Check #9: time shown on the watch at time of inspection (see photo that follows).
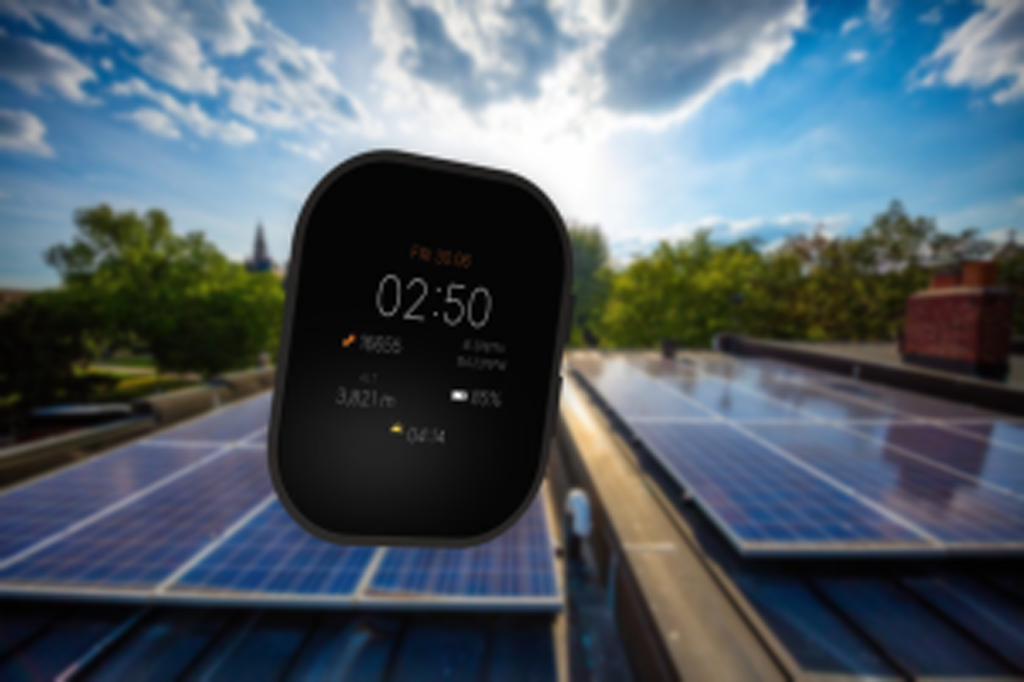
2:50
